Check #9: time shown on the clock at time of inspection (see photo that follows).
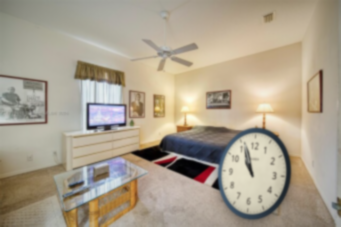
10:56
